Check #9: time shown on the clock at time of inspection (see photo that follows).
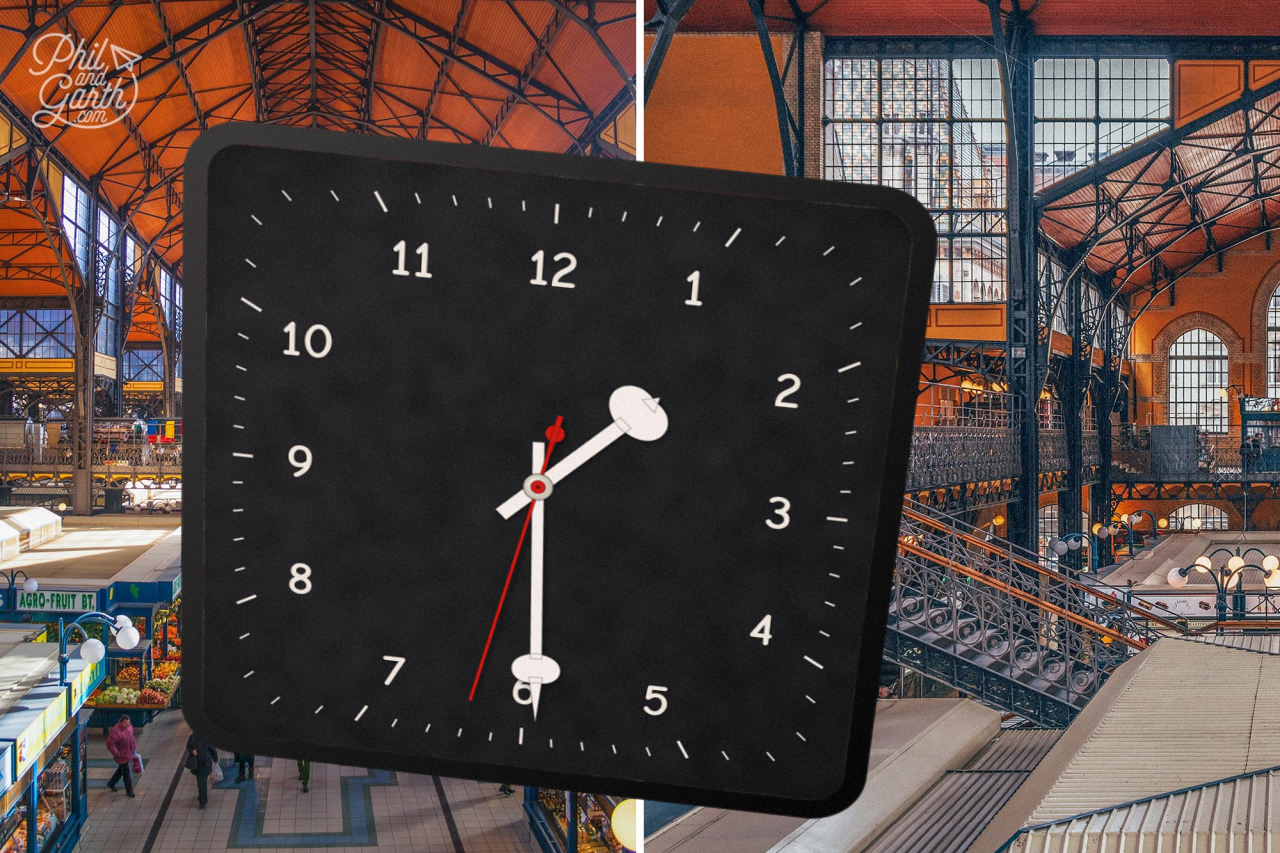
1:29:32
